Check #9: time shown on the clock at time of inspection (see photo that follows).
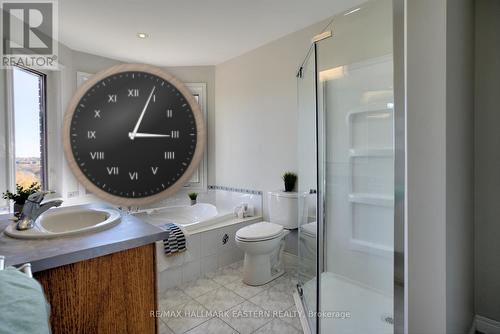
3:04
